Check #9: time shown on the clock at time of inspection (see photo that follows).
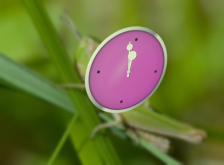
11:58
